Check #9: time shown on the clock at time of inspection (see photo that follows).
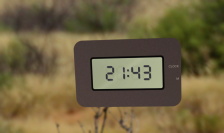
21:43
